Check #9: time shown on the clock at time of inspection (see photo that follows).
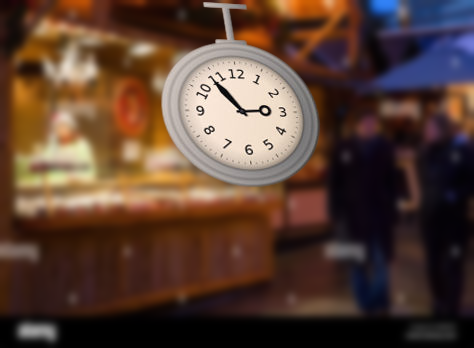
2:54
